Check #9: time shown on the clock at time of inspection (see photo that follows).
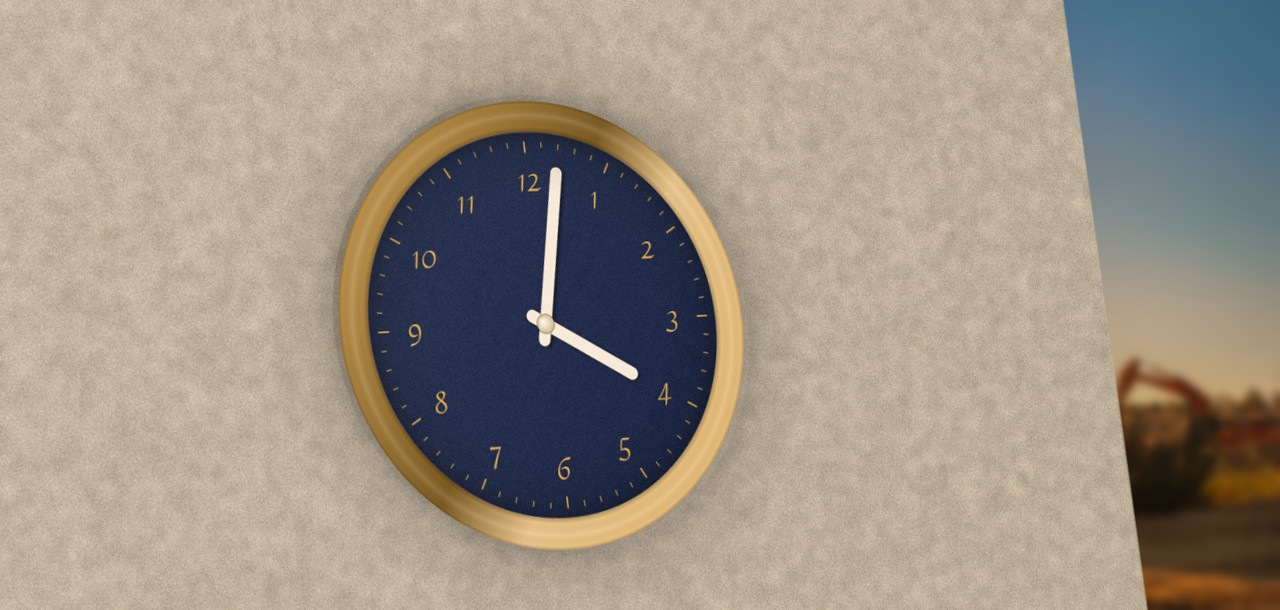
4:02
